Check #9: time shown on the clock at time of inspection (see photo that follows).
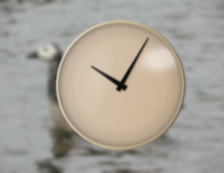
10:05
